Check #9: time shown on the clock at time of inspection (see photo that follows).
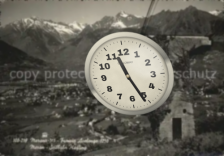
11:26
